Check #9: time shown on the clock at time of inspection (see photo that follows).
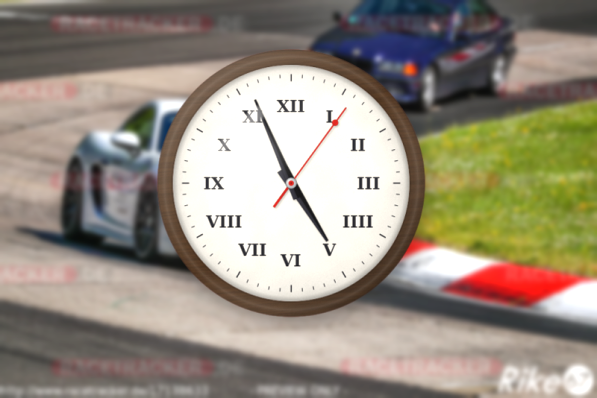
4:56:06
